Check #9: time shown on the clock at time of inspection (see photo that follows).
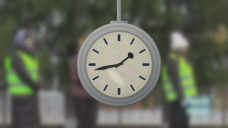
1:43
